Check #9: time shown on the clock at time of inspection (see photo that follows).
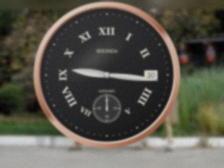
9:16
